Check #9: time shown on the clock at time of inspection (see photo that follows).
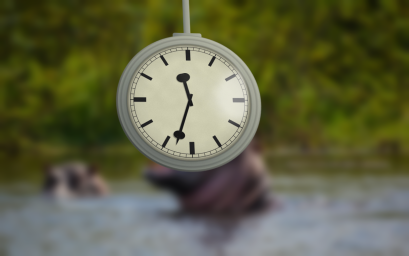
11:33
